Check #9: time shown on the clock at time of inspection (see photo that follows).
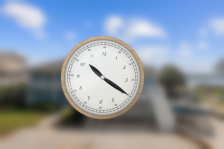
10:20
